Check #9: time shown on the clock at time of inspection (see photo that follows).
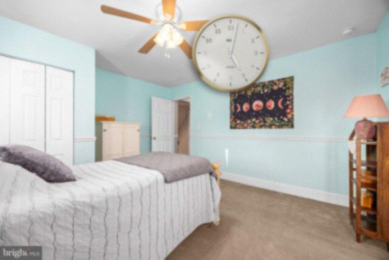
5:02
